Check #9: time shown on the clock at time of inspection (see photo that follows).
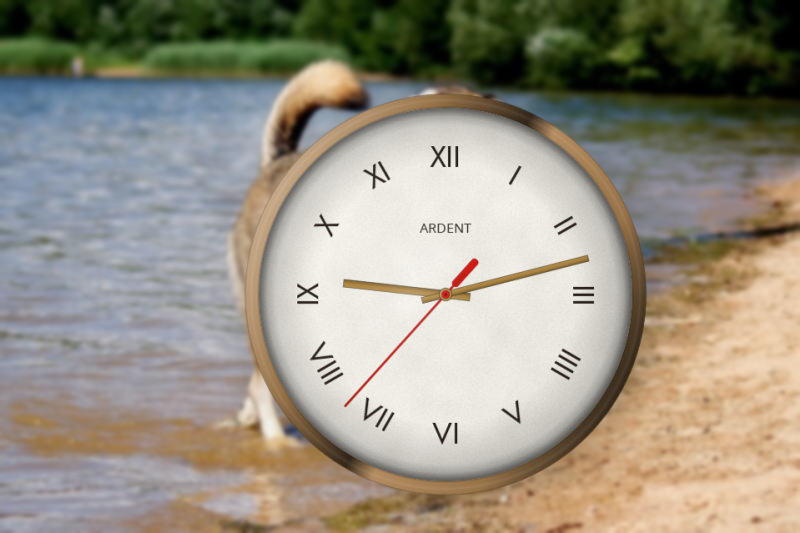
9:12:37
